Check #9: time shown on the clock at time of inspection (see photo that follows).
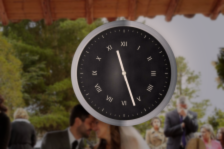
11:27
